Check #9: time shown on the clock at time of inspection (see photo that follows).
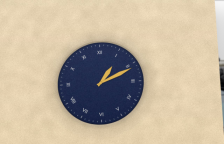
1:11
